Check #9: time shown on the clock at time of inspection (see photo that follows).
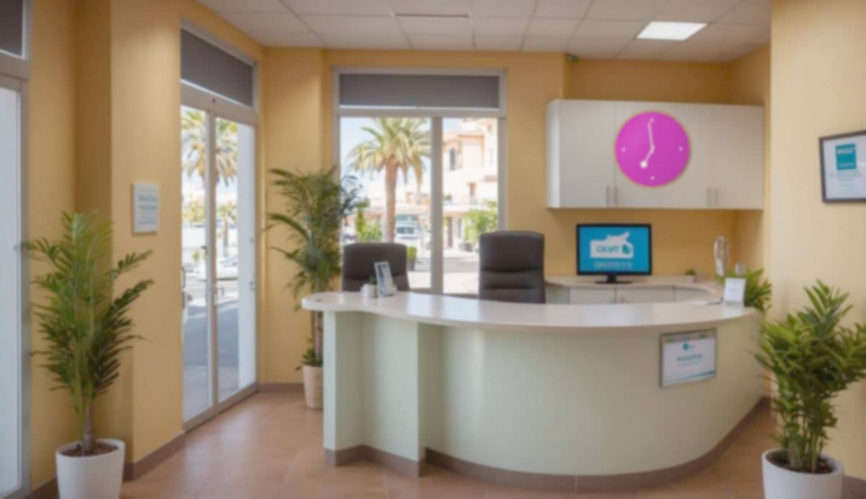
6:59
